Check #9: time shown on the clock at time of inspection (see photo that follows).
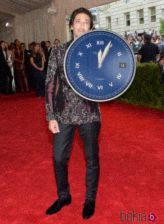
12:04
